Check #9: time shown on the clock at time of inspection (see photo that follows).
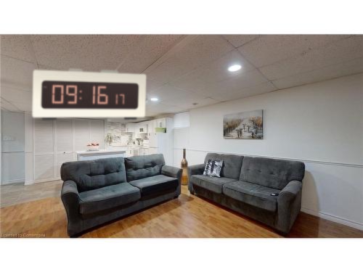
9:16
